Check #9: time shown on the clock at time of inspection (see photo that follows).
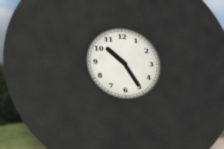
10:25
